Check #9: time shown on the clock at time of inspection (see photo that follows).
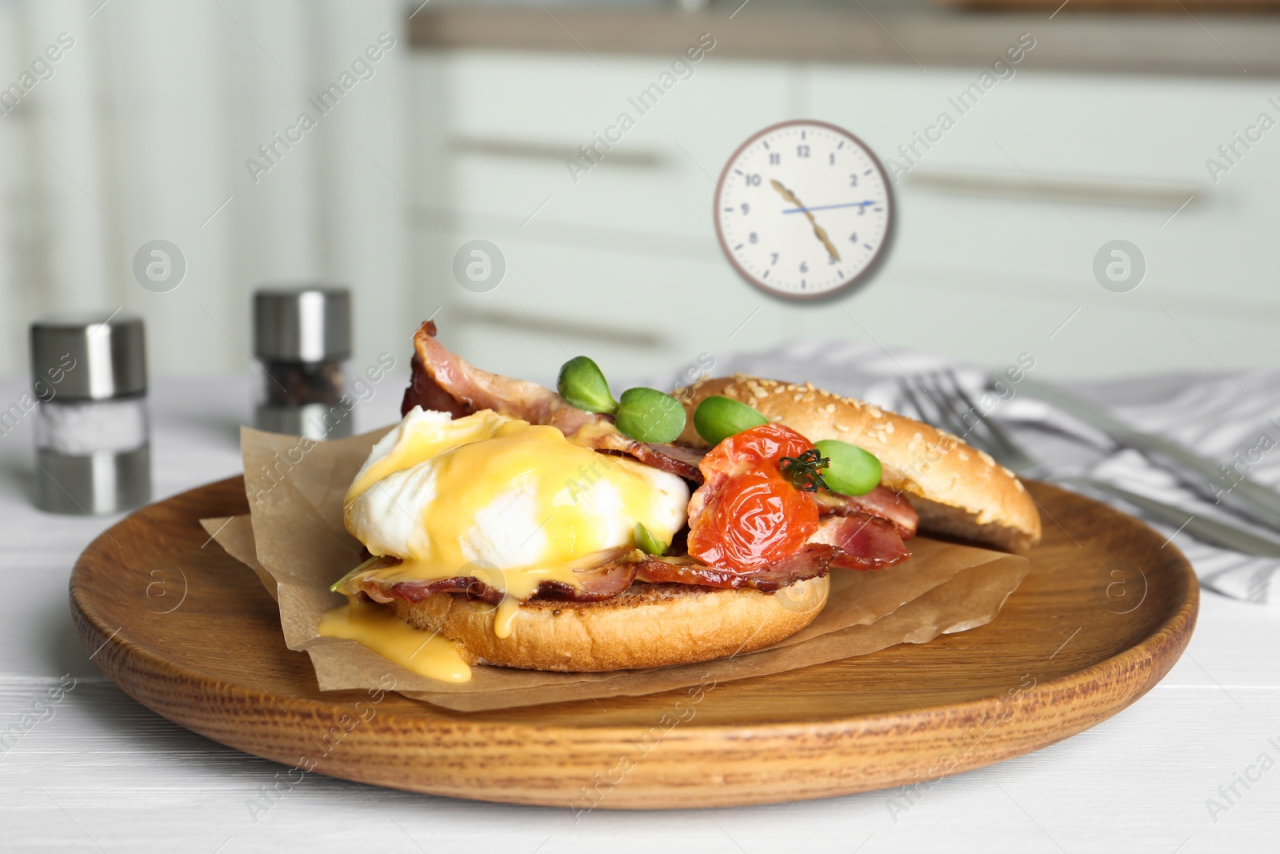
10:24:14
